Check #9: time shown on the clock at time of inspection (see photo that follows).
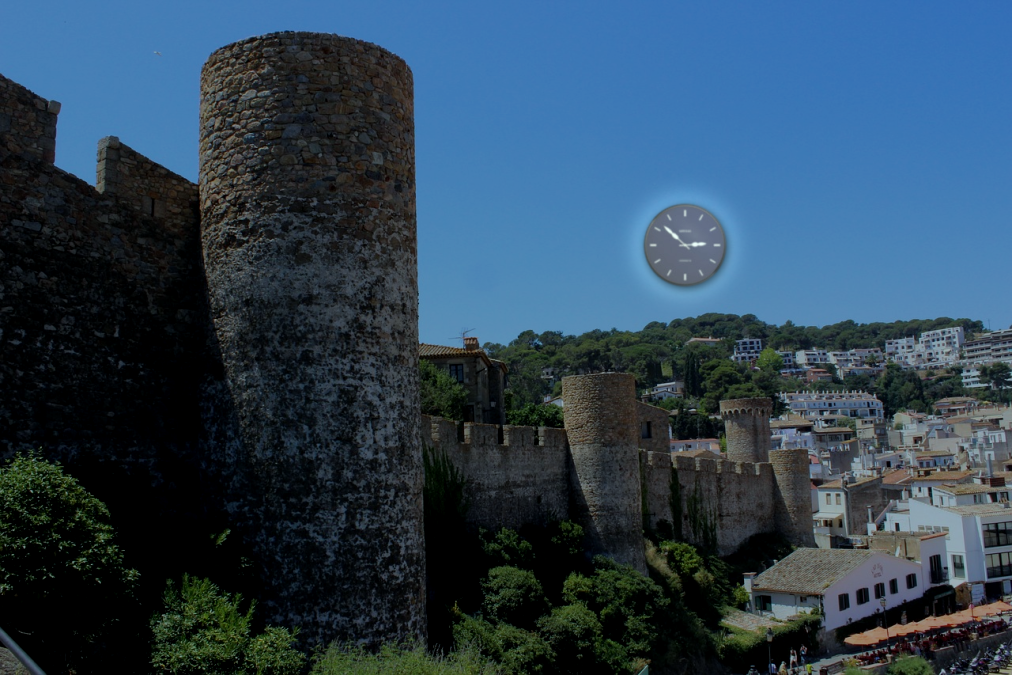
2:52
